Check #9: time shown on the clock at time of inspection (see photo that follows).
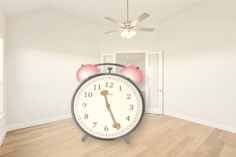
11:26
